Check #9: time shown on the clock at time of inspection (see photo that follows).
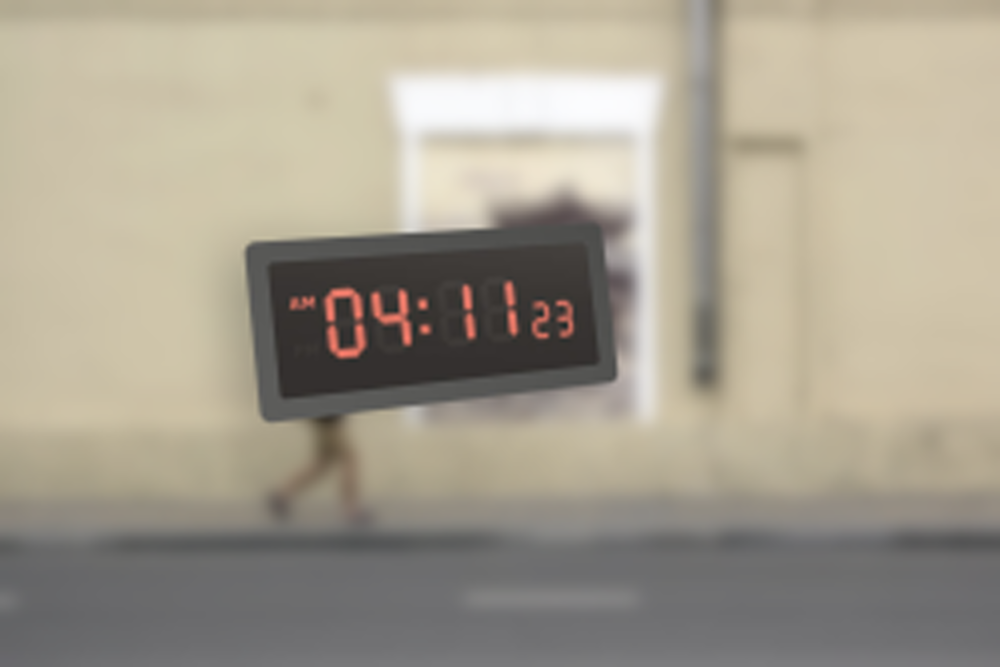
4:11:23
